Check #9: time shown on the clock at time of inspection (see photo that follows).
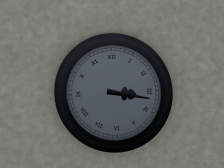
3:17
